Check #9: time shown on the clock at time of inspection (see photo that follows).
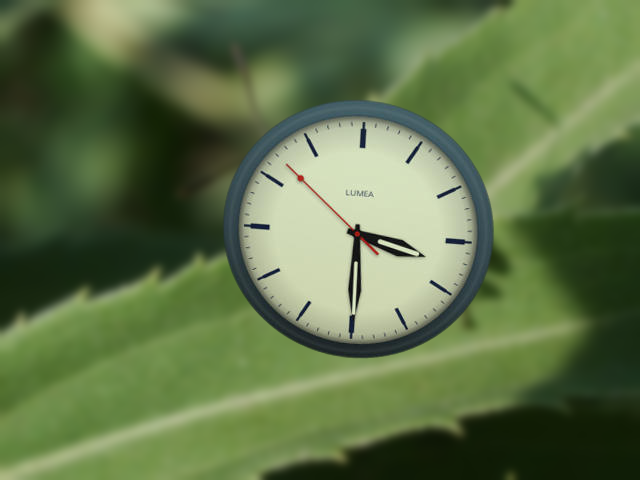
3:29:52
